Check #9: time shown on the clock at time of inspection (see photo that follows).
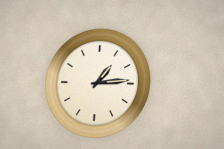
1:14
